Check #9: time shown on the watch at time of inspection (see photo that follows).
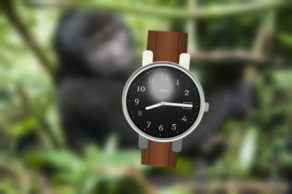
8:15
